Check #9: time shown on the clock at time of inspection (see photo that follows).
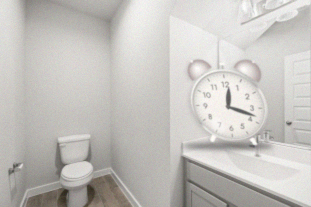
12:18
